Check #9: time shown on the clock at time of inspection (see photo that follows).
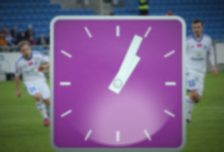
1:04
